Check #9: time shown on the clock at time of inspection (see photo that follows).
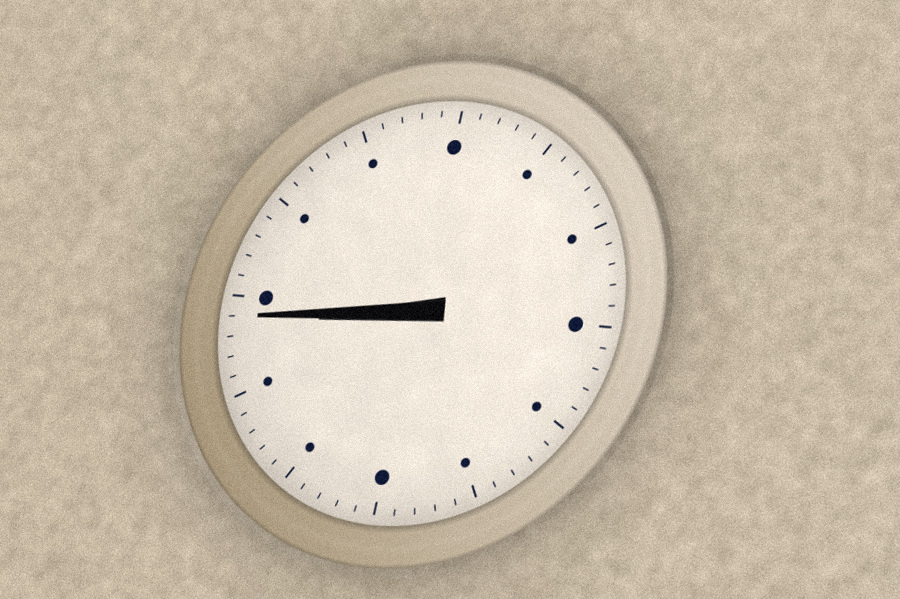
8:44
